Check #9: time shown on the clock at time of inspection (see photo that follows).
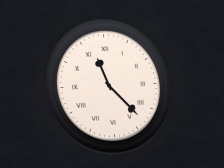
11:23
